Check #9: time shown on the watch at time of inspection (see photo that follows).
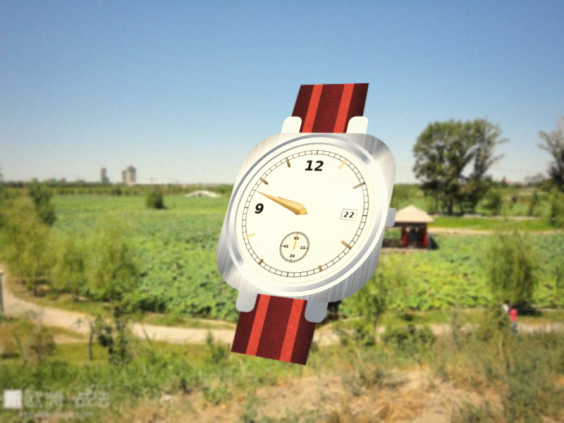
9:48
